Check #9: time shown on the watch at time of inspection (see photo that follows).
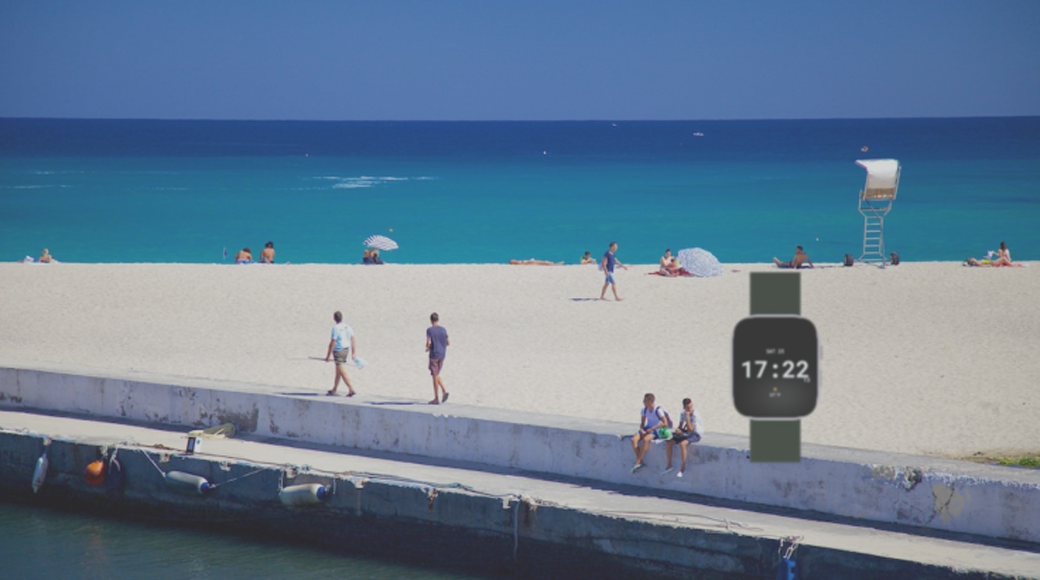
17:22
